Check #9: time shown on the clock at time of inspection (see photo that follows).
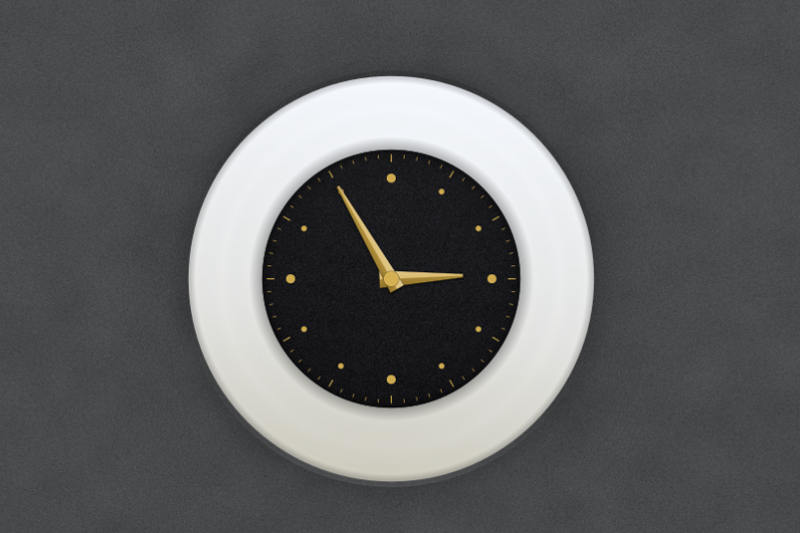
2:55
